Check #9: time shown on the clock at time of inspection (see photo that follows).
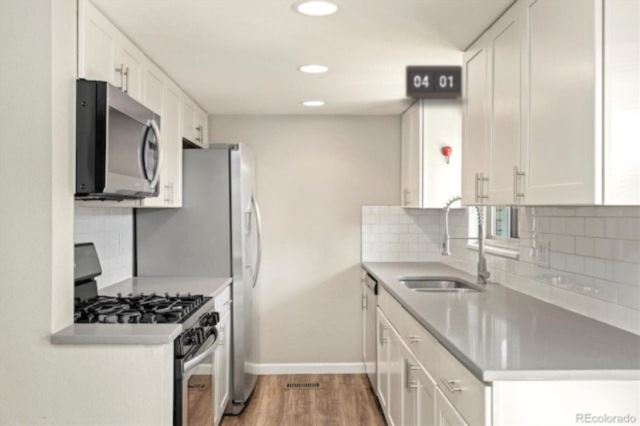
4:01
